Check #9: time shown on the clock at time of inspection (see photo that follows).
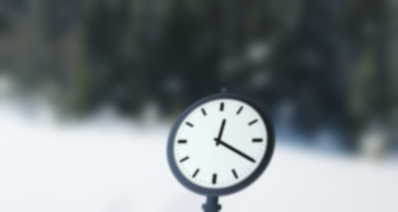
12:20
